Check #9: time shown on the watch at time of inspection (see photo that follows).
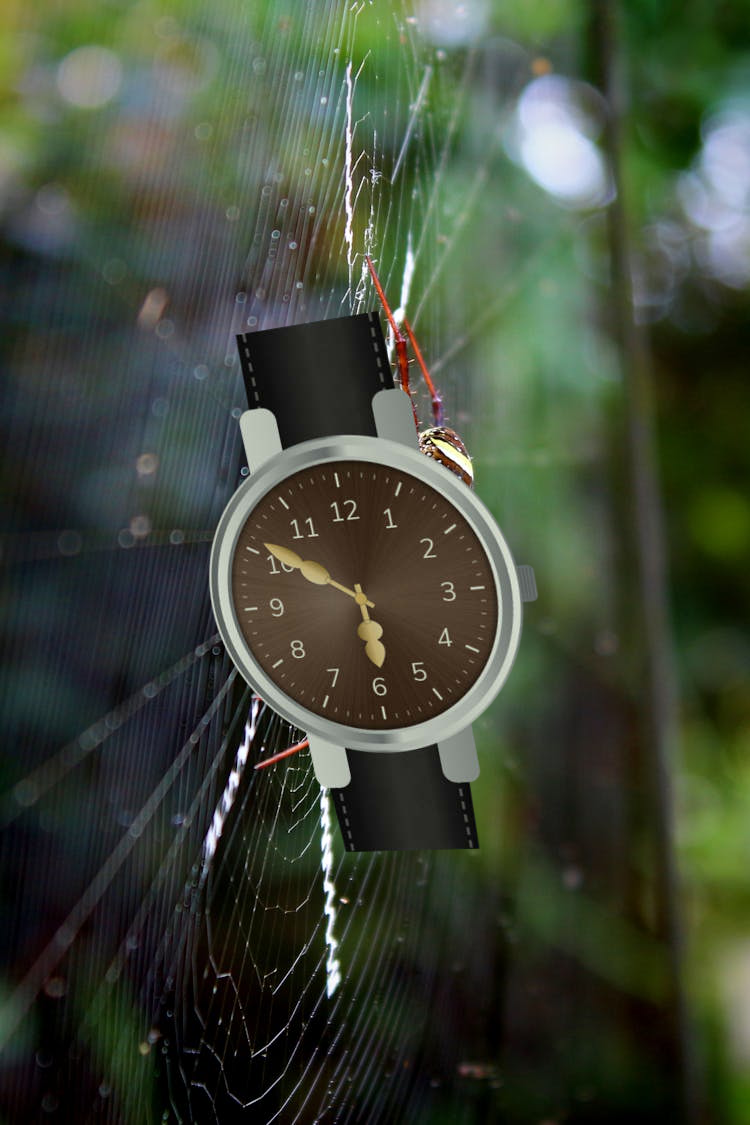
5:51
